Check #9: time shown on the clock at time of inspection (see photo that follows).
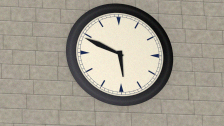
5:49
